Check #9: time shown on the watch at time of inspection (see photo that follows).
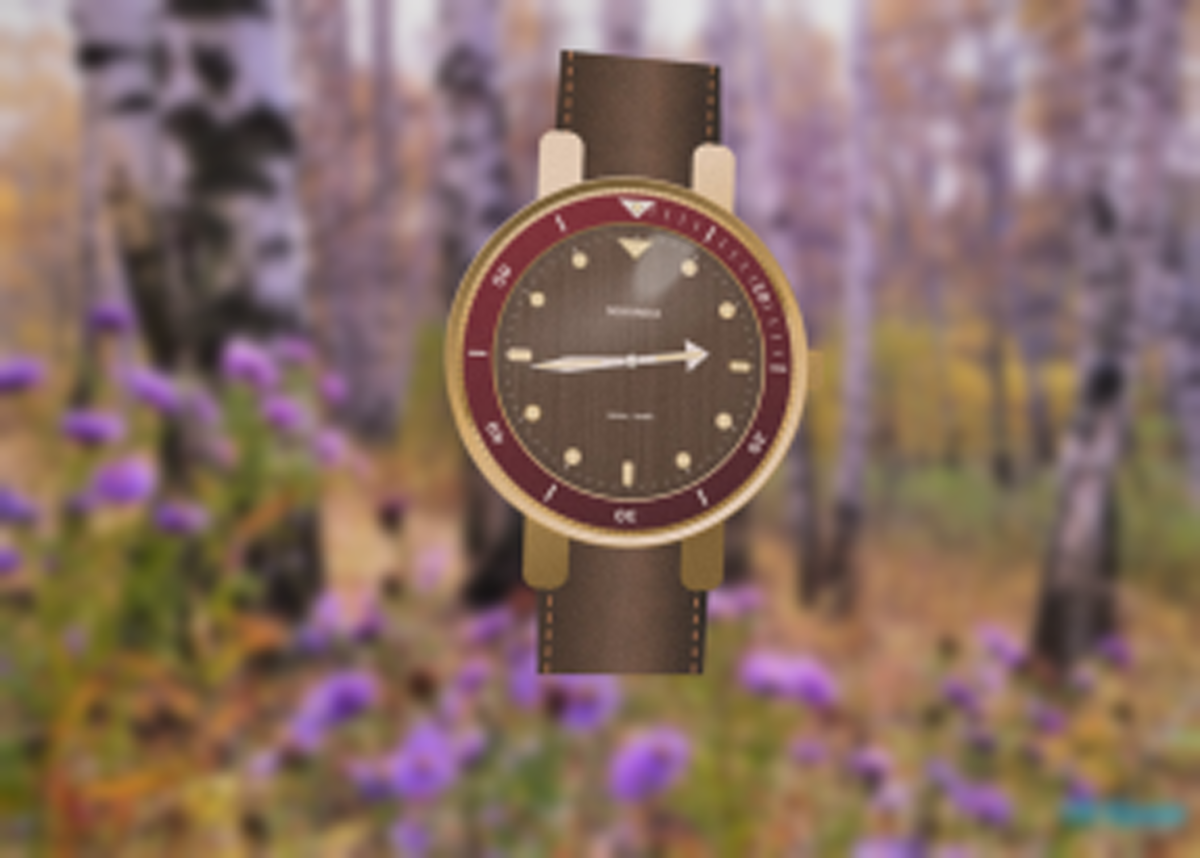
2:44
